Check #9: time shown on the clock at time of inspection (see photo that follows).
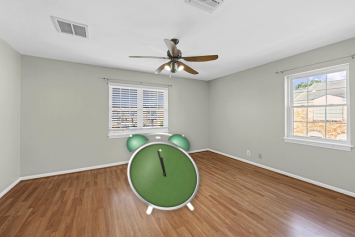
11:59
